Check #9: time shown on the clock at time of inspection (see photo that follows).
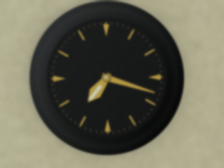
7:18
